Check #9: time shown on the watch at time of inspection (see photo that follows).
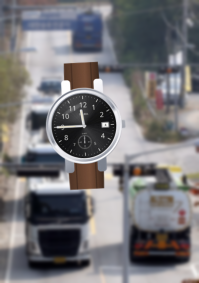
11:45
